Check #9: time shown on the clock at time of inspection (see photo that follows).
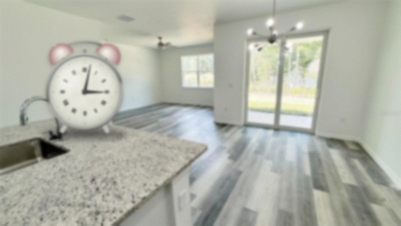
3:02
